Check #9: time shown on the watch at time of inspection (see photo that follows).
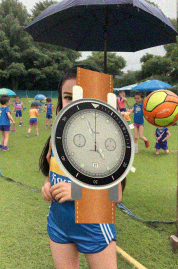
4:56
